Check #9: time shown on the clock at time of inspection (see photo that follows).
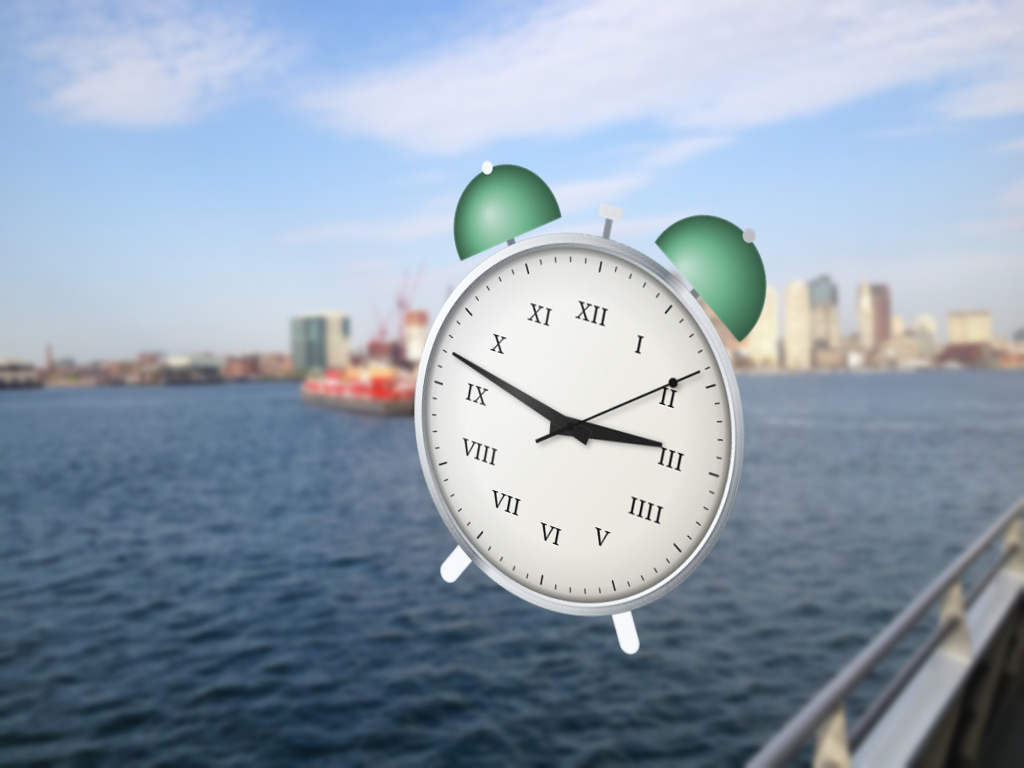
2:47:09
